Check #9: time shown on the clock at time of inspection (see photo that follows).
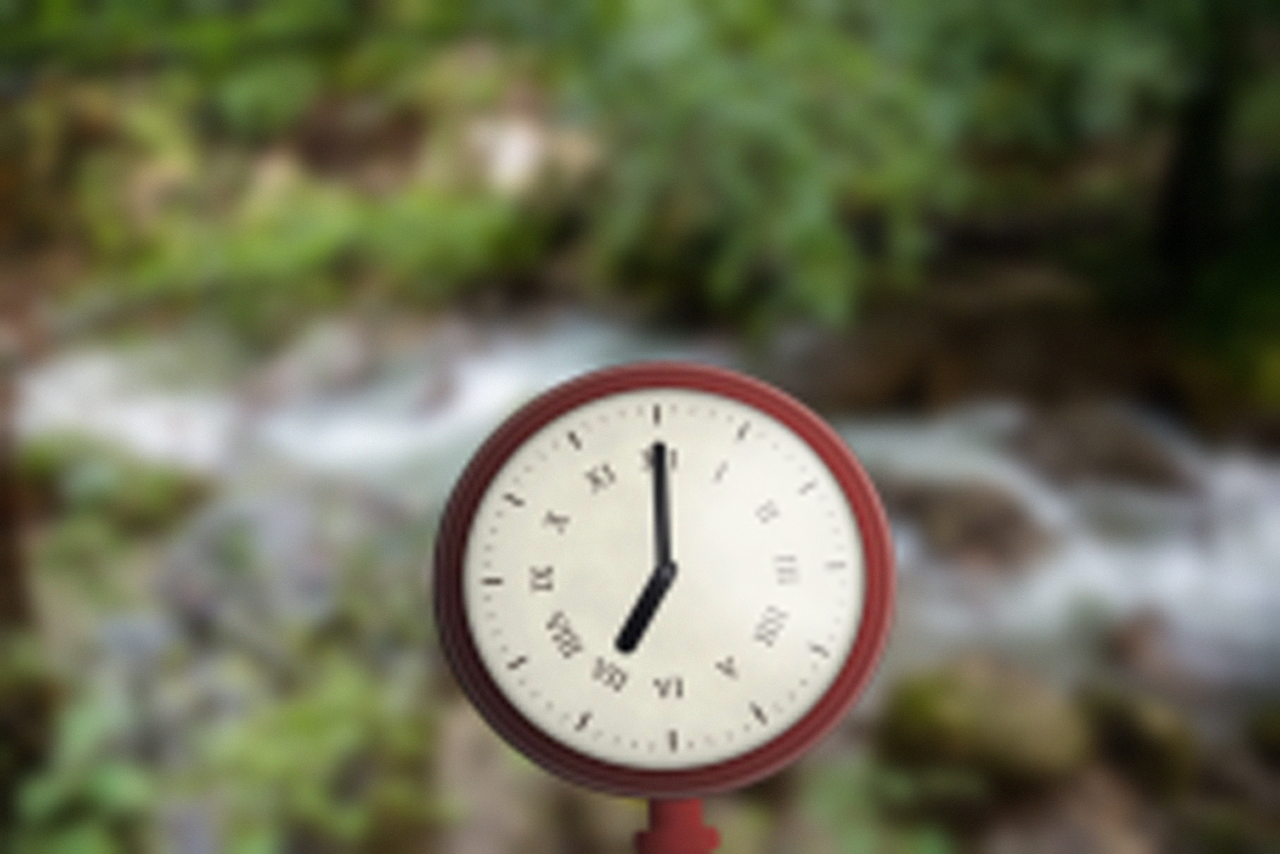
7:00
